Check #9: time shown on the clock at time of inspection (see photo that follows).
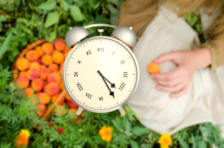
4:25
